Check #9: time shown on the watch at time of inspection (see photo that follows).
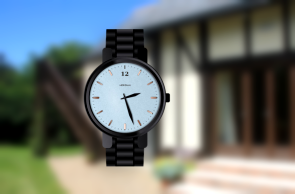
2:27
